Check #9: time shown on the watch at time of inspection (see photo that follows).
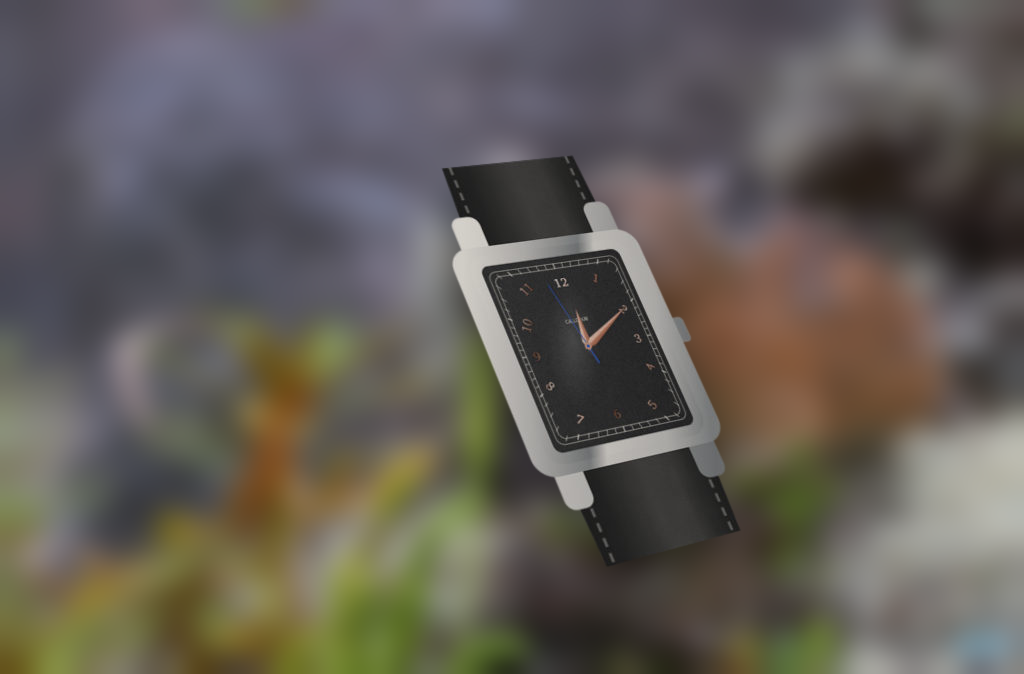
12:09:58
